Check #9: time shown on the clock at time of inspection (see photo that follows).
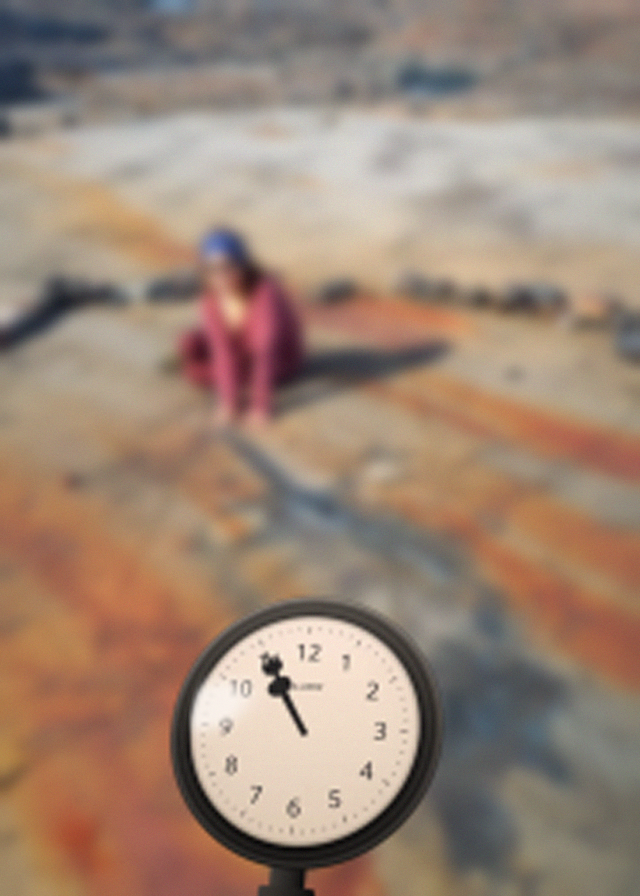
10:55
